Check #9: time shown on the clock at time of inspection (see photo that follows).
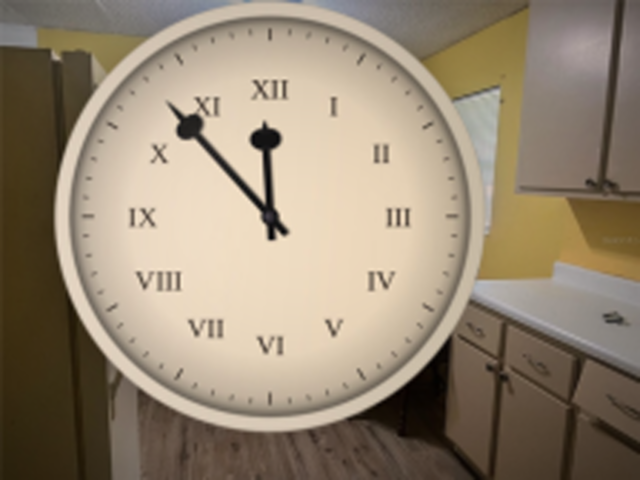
11:53
